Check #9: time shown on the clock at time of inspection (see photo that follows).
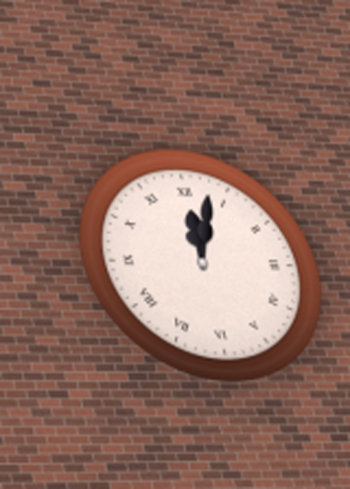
12:03
